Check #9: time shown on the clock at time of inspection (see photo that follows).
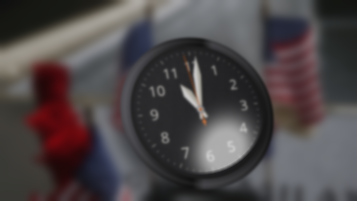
11:00:59
